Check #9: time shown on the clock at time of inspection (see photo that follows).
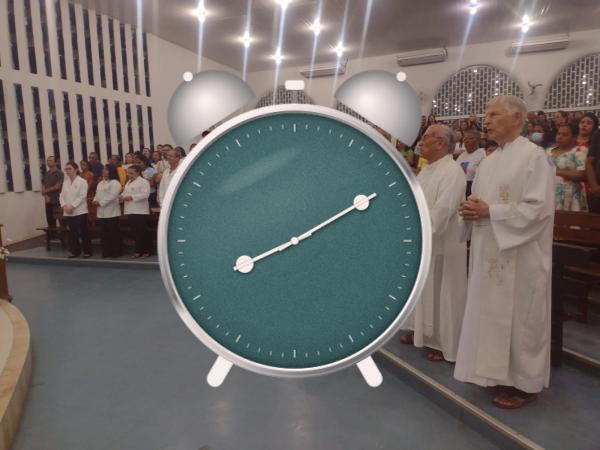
8:10
